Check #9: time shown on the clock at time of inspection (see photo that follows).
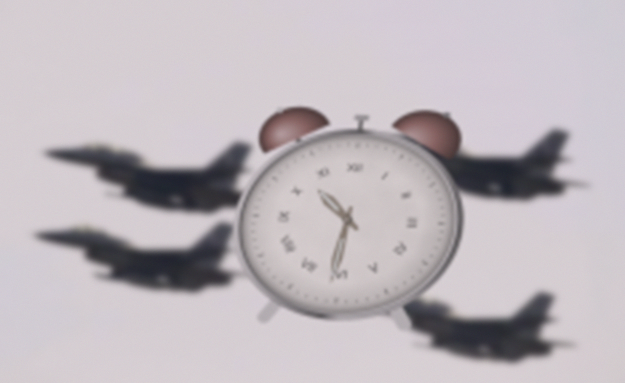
10:31
